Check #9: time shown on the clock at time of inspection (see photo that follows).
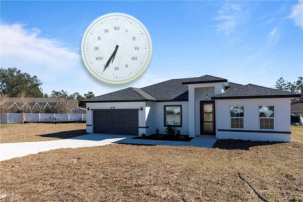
6:35
